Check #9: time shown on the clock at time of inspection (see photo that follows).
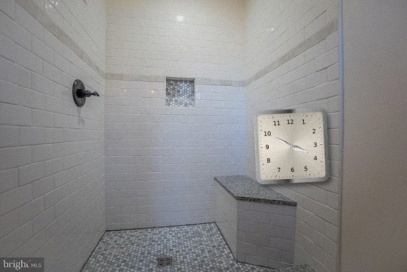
3:50
